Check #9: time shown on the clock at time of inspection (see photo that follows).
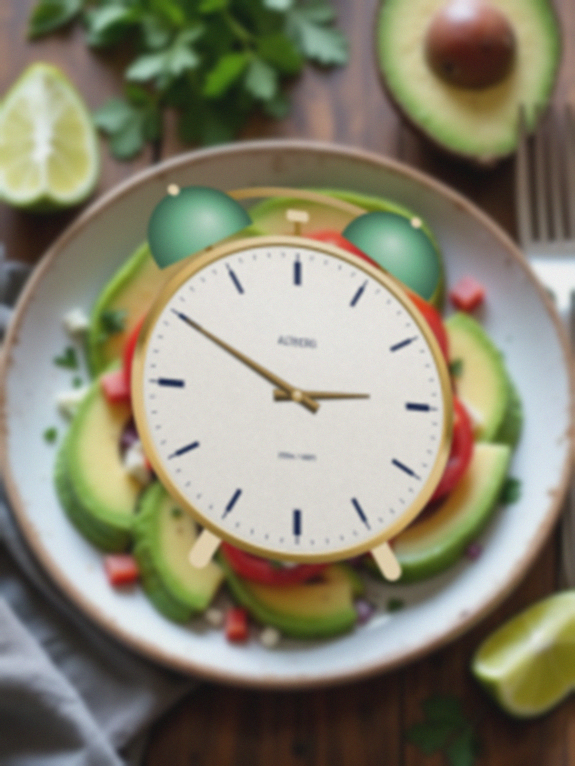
2:50
